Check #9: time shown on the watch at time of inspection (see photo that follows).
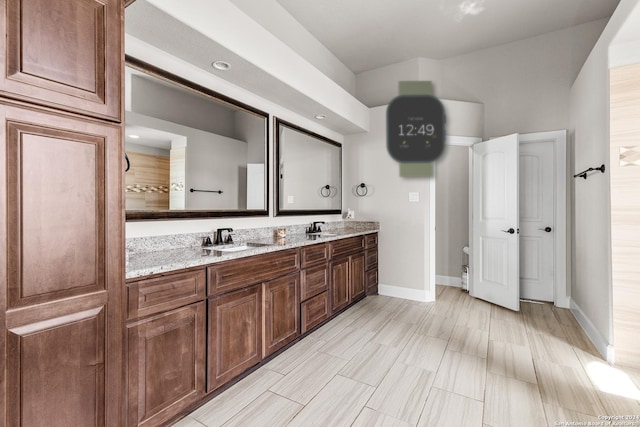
12:49
